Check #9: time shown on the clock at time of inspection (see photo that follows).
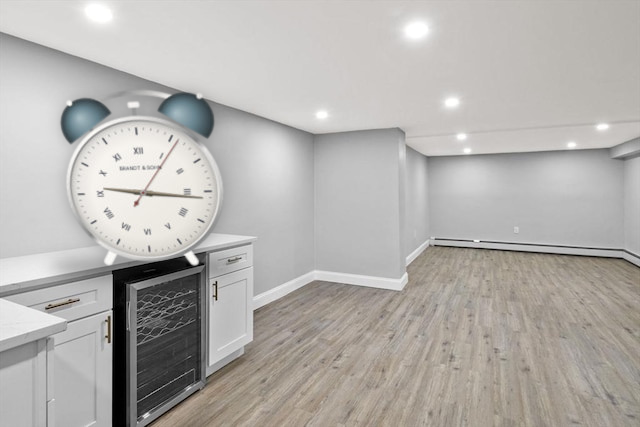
9:16:06
